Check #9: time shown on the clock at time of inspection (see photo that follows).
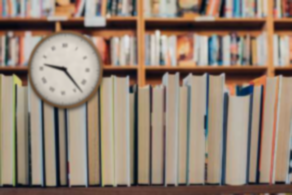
9:23
